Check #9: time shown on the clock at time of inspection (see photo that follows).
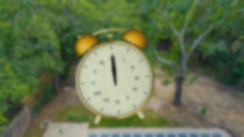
12:00
